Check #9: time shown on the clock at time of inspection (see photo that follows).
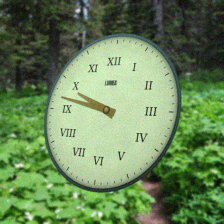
9:47
